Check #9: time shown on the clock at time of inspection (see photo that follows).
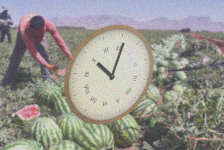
10:01
